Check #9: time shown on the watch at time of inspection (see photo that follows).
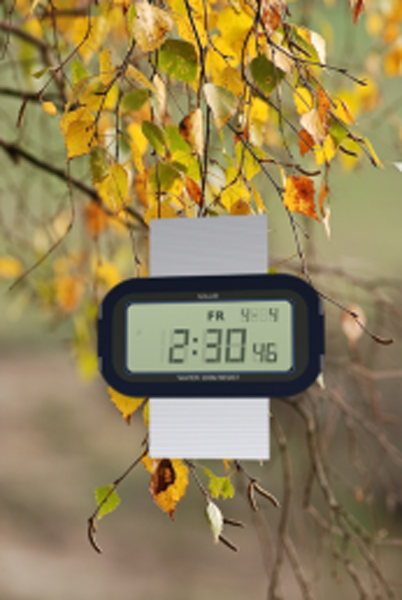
2:30:46
